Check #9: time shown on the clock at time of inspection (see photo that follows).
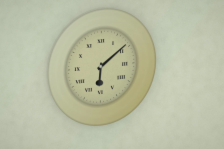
6:09
